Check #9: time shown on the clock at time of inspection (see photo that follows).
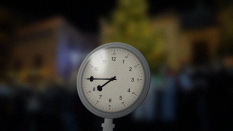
7:45
